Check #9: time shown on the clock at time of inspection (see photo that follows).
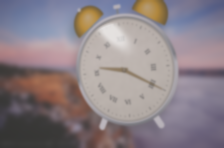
9:20
